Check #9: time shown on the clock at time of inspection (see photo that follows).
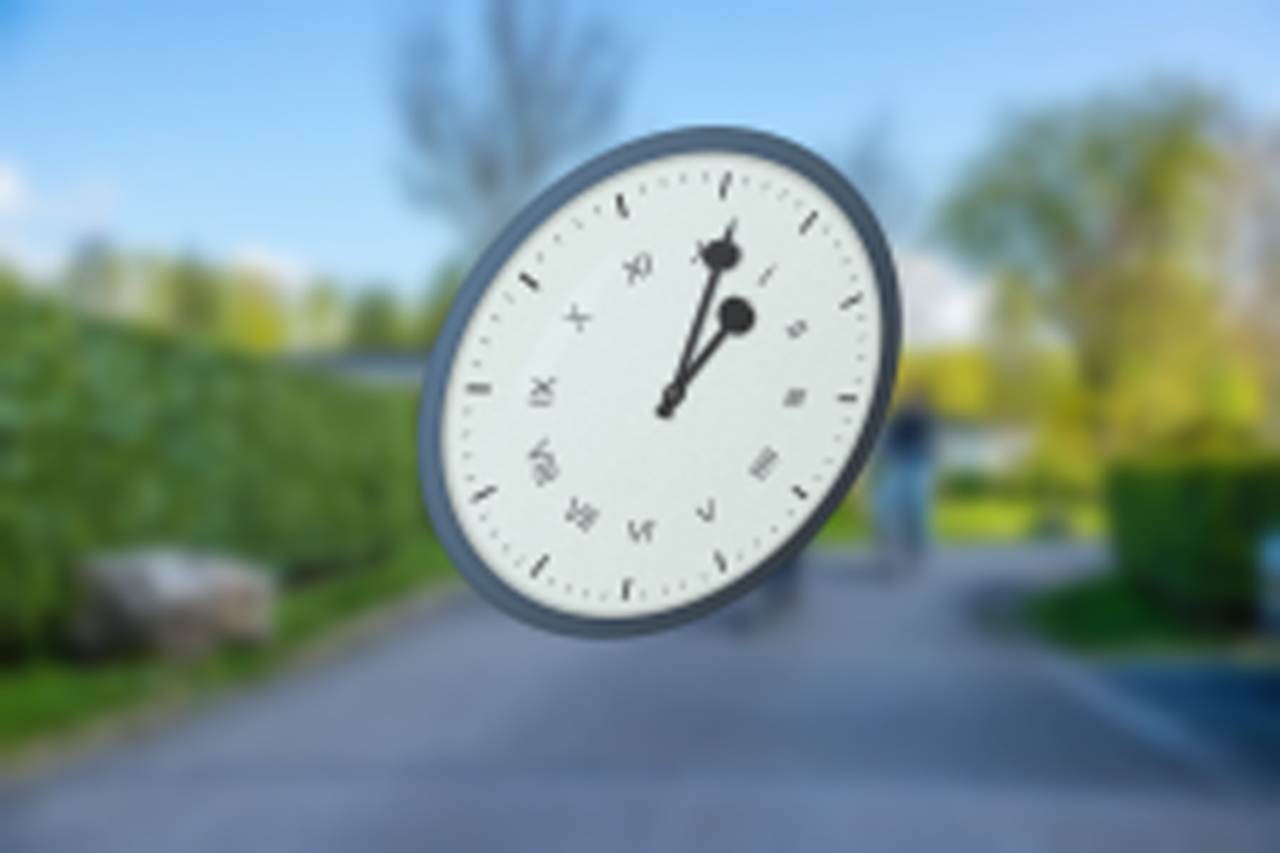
1:01
